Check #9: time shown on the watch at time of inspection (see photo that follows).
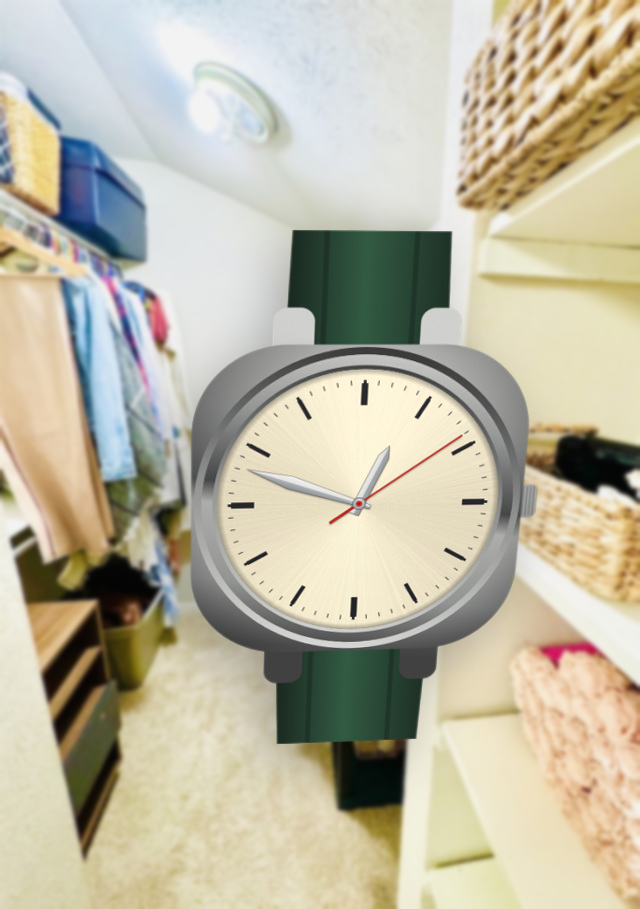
12:48:09
